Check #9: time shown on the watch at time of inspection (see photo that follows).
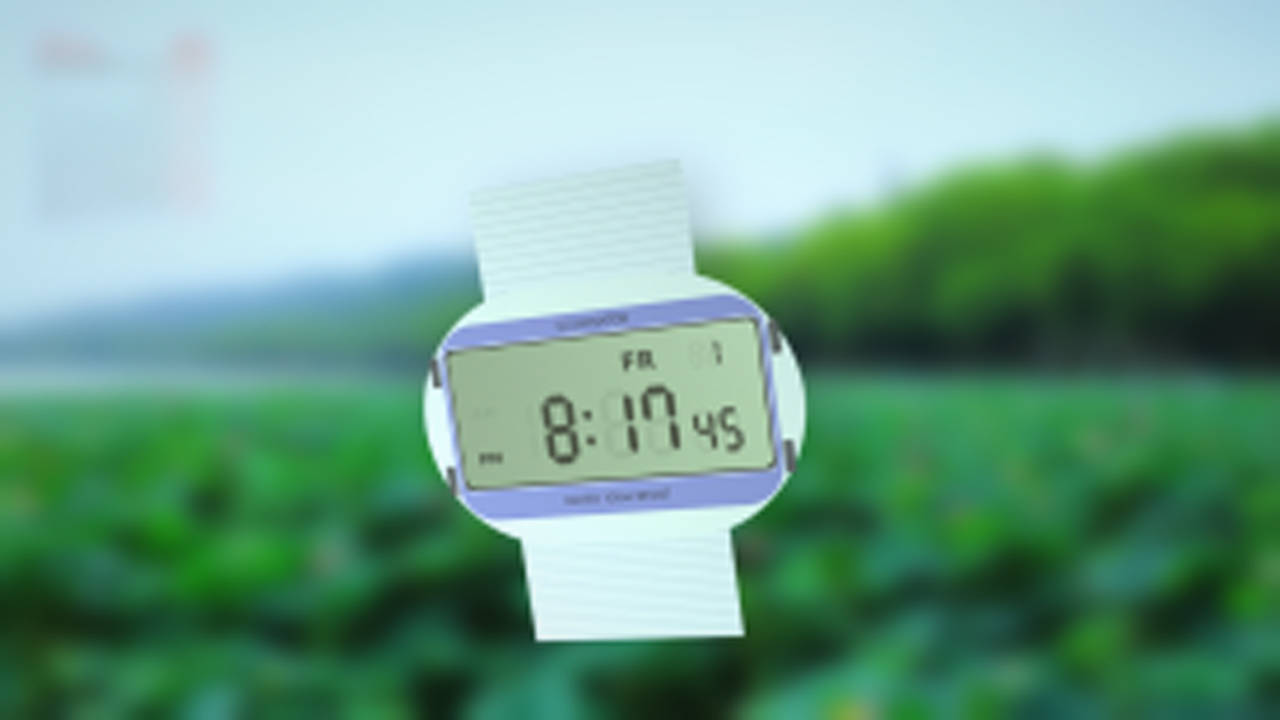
8:17:45
